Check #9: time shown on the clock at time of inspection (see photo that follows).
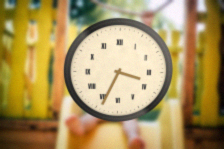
3:34
